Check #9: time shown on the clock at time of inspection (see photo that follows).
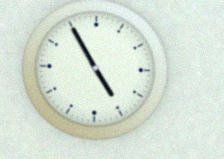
4:55
